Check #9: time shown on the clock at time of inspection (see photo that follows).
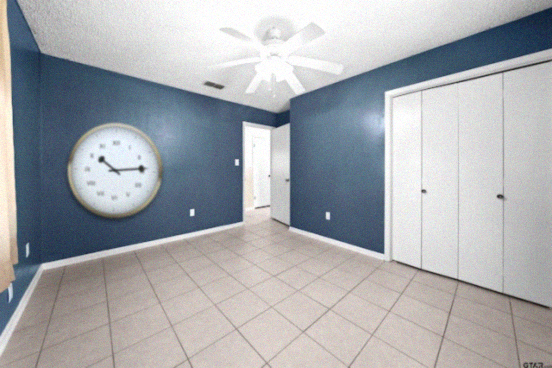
10:14
